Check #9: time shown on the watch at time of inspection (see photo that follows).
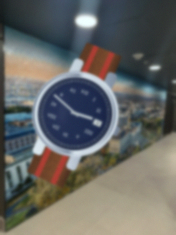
2:48
